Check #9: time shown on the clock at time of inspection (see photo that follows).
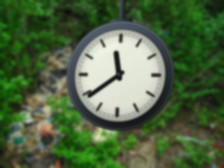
11:39
